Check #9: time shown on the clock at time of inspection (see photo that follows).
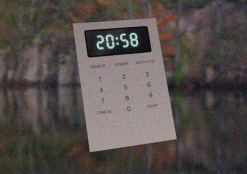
20:58
